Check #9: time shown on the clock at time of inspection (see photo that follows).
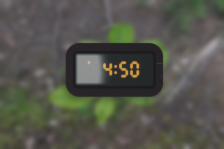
4:50
